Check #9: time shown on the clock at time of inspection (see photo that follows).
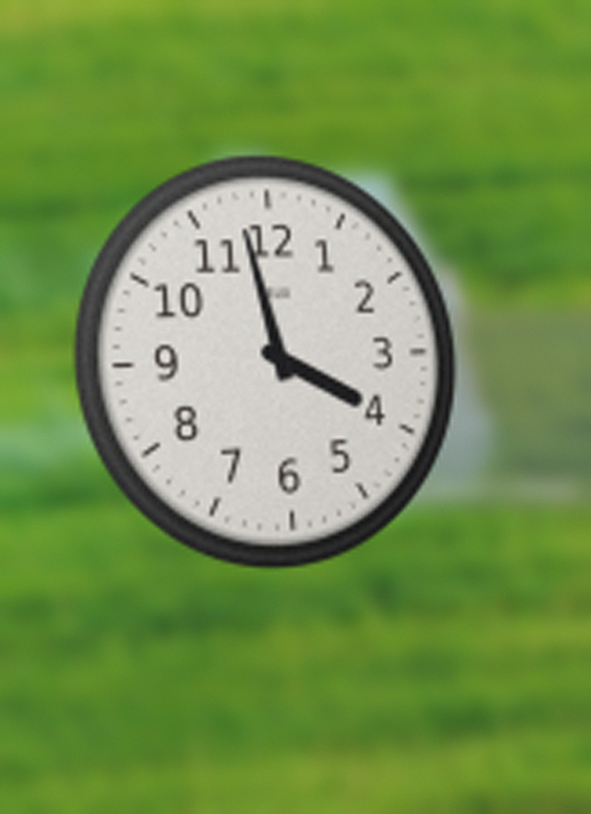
3:58
